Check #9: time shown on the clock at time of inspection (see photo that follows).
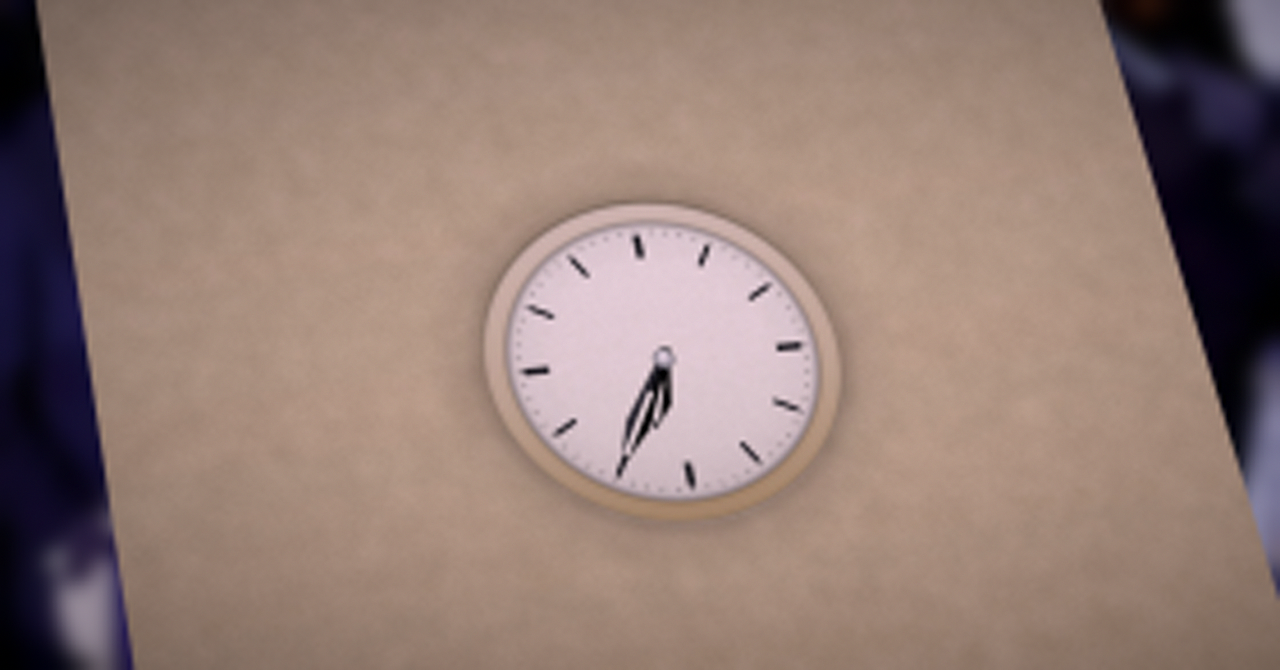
6:35
